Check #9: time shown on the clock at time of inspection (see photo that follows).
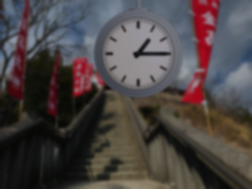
1:15
